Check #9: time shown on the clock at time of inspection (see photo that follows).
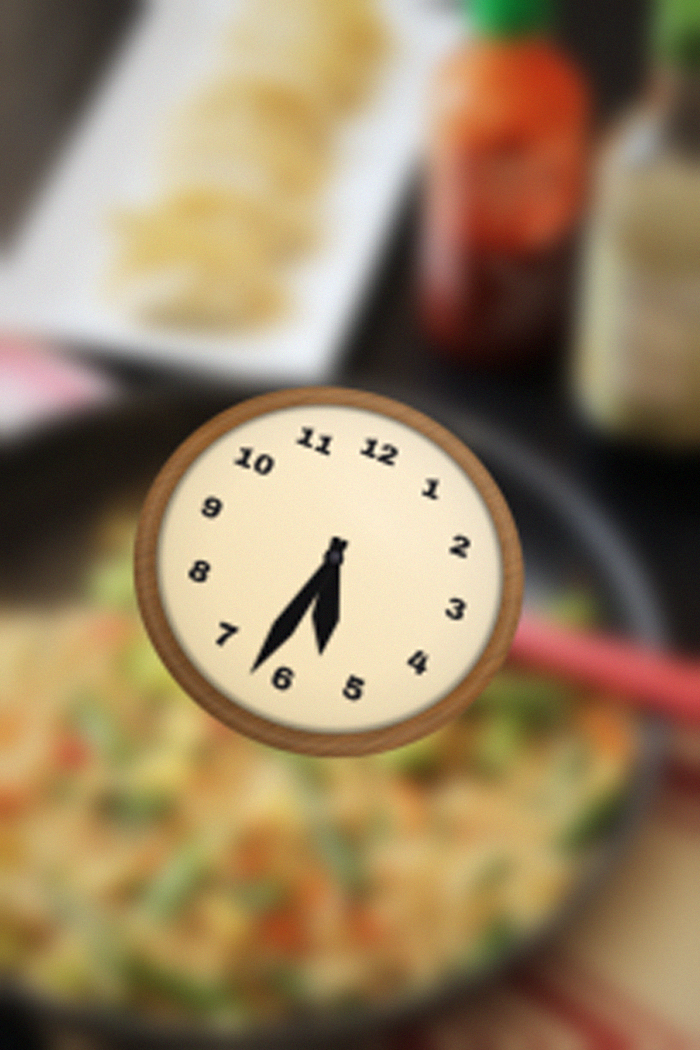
5:32
